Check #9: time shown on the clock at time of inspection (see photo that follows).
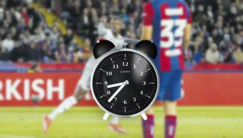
8:37
